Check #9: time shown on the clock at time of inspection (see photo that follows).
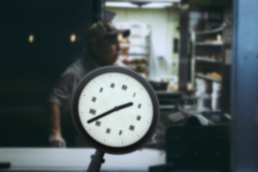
1:37
